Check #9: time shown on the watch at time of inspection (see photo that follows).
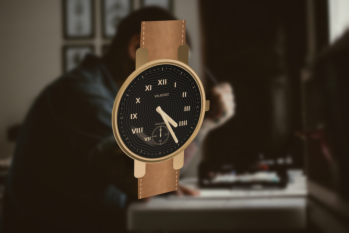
4:25
